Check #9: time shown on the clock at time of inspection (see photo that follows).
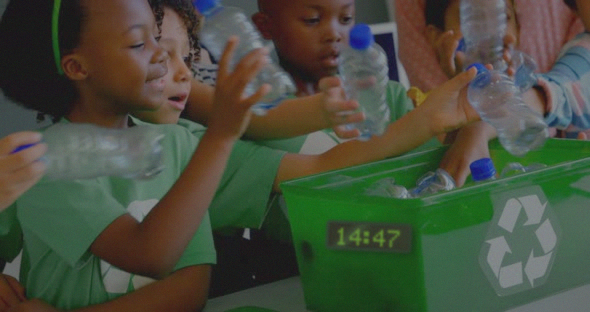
14:47
